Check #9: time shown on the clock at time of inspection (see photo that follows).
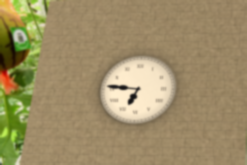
6:46
